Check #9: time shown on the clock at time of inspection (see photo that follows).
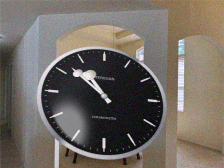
10:52
